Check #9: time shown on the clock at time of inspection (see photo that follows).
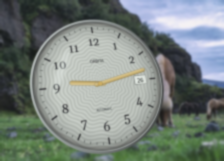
9:13
